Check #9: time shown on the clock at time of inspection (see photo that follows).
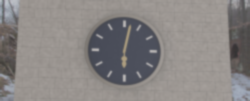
6:02
